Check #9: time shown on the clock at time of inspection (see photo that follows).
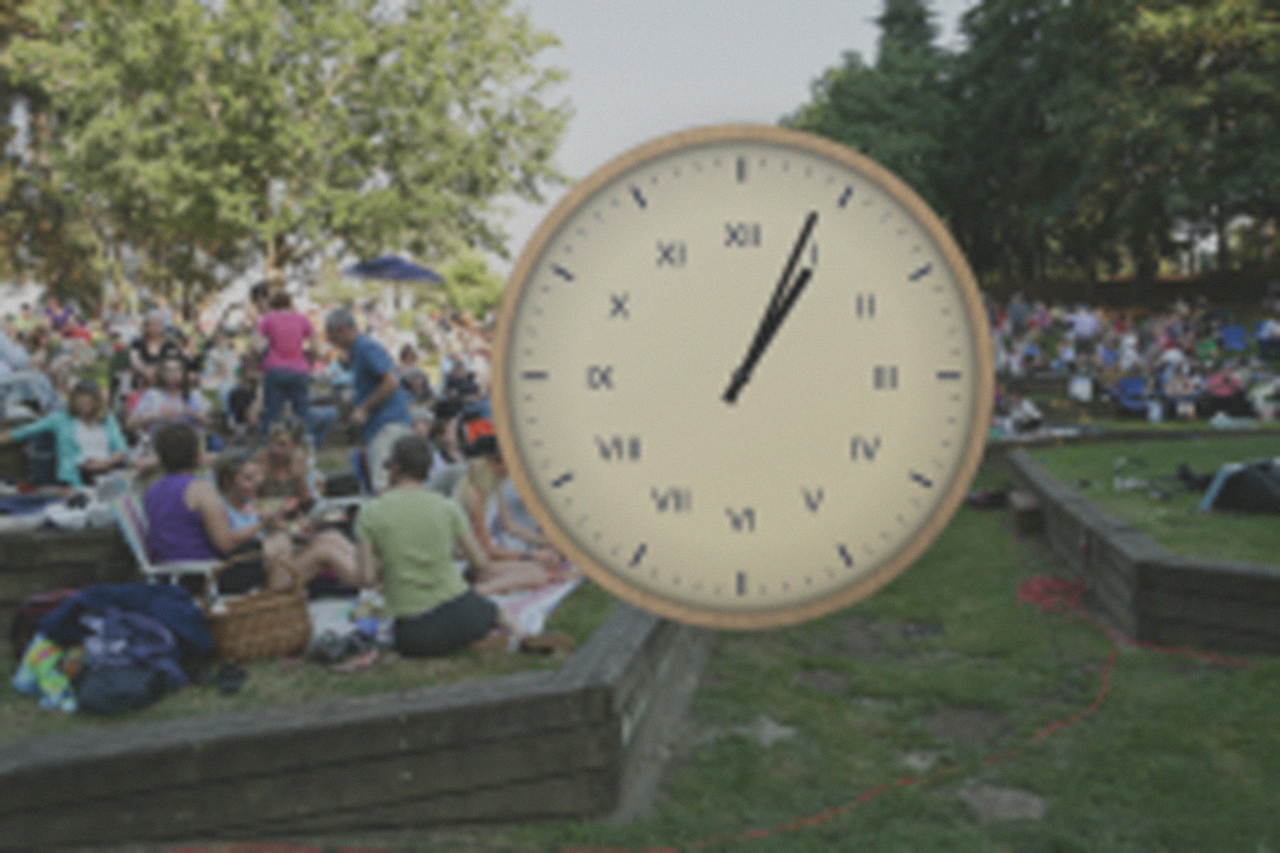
1:04
